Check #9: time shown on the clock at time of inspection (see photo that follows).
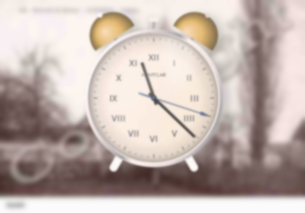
11:22:18
